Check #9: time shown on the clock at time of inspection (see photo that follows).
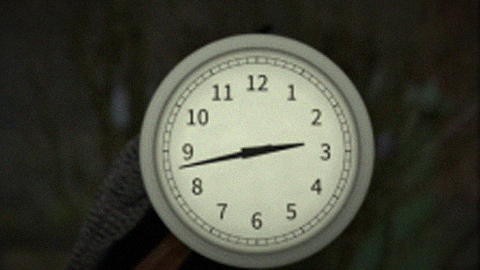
2:43
